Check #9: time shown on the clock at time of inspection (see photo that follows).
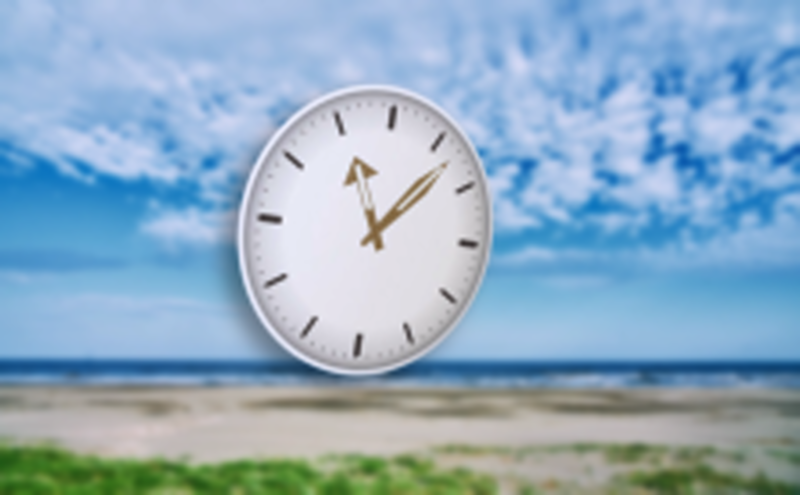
11:07
